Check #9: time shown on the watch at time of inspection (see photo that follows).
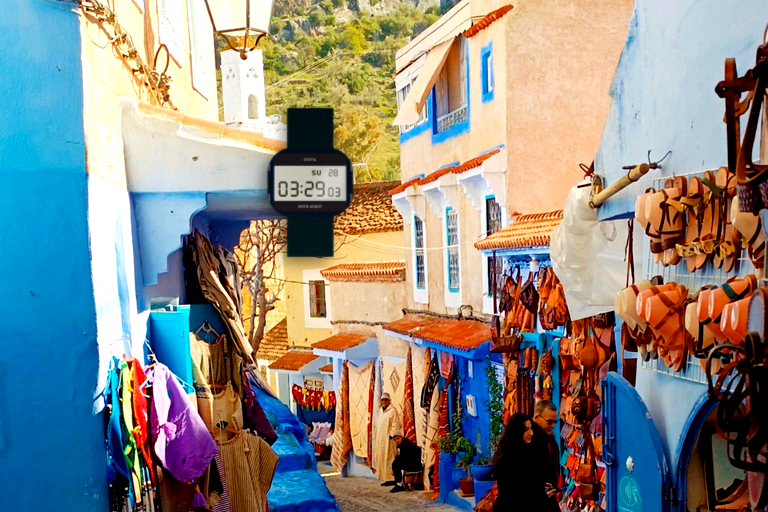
3:29:03
